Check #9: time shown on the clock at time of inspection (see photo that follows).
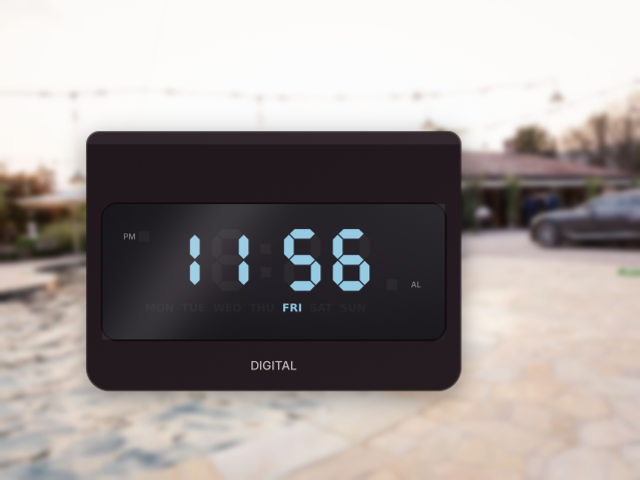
11:56
